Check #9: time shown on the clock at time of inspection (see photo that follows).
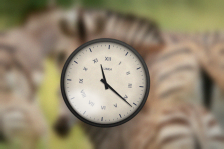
11:21
